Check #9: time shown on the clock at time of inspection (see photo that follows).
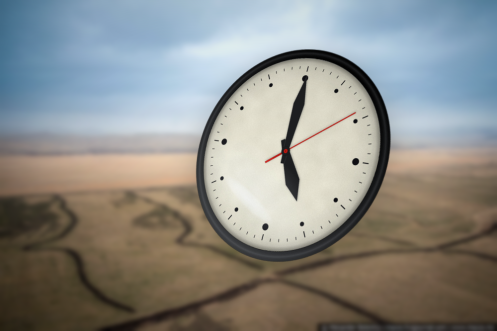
5:00:09
